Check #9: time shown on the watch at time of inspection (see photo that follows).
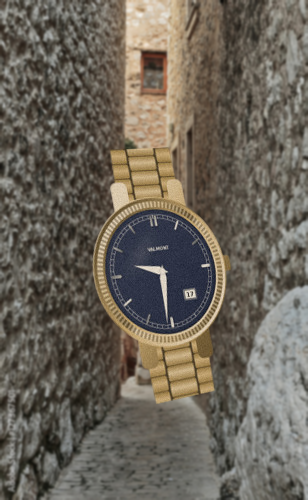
9:31
